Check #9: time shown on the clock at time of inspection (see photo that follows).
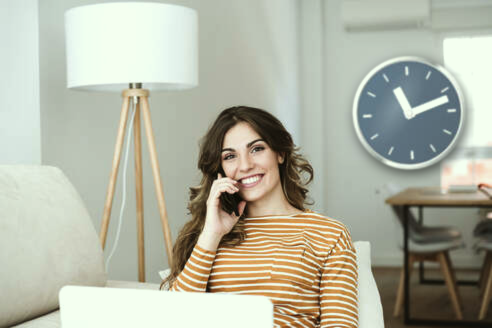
11:12
